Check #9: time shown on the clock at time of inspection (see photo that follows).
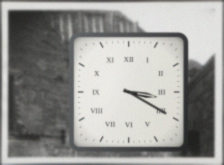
3:20
